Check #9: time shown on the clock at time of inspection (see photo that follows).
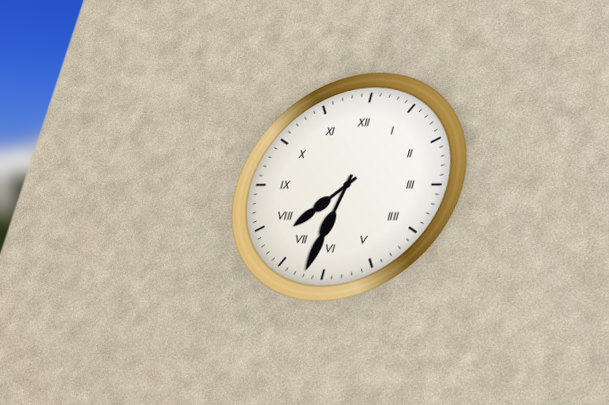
7:32
